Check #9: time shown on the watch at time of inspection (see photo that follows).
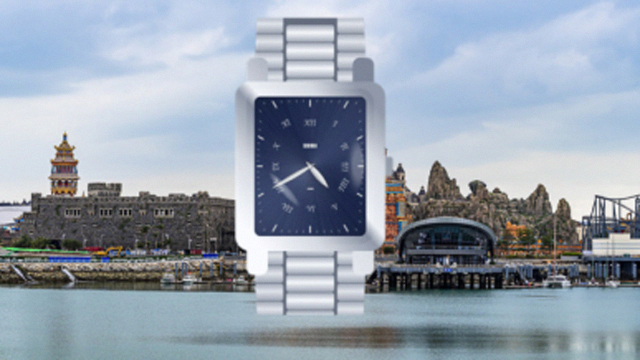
4:40
